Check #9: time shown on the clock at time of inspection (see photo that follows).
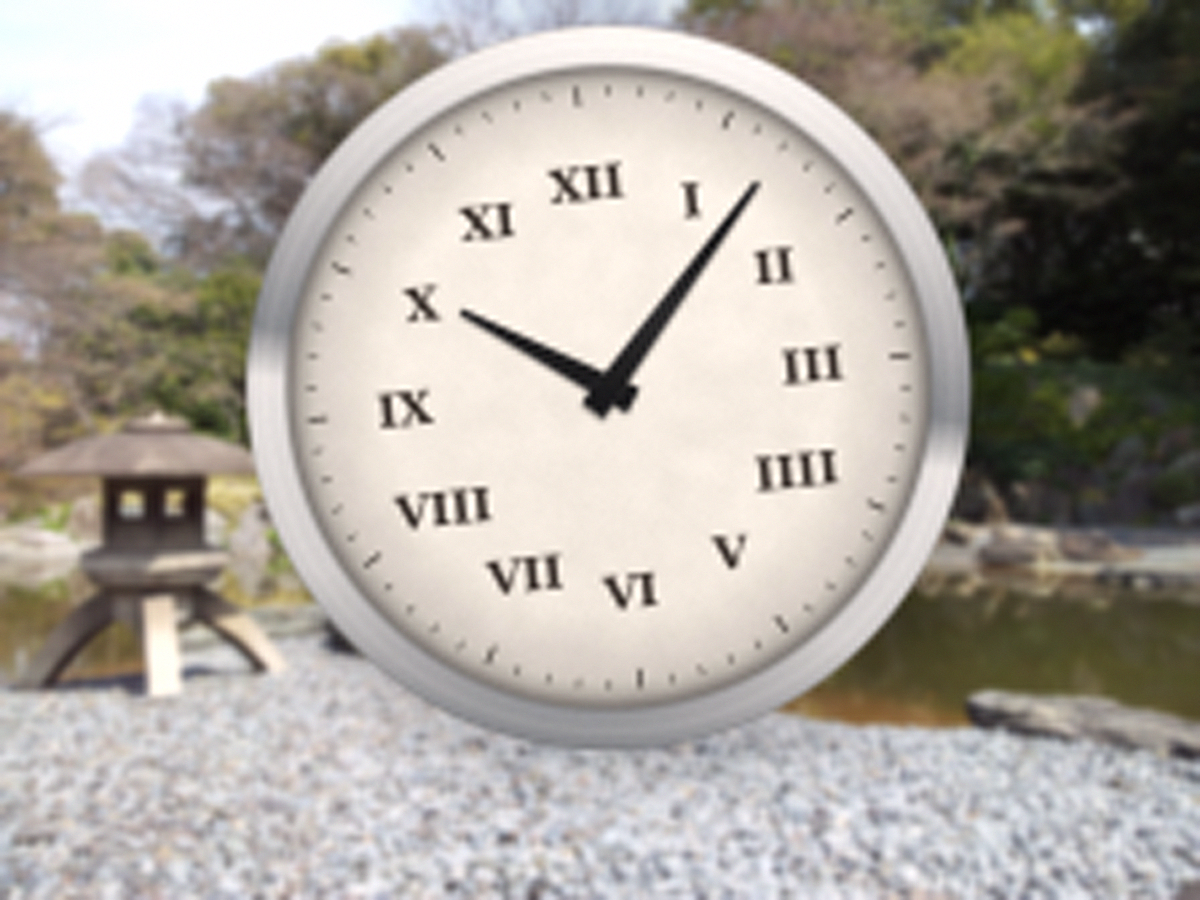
10:07
